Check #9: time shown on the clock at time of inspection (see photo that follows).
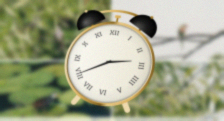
2:40
